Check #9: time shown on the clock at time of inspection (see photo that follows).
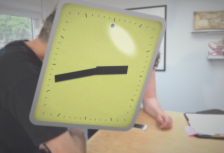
2:42
